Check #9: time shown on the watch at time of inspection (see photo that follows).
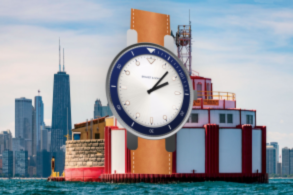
2:07
